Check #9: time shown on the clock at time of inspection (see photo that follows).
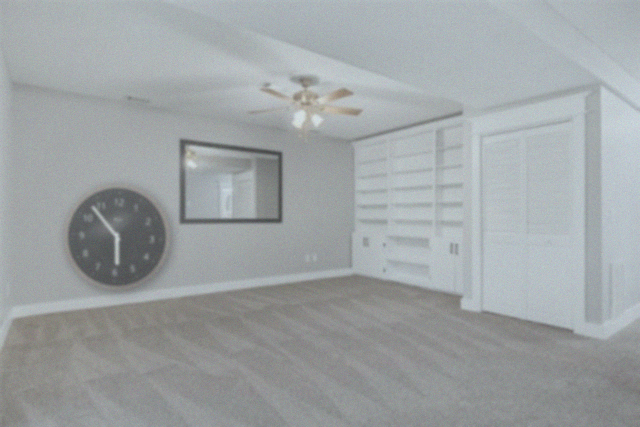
5:53
